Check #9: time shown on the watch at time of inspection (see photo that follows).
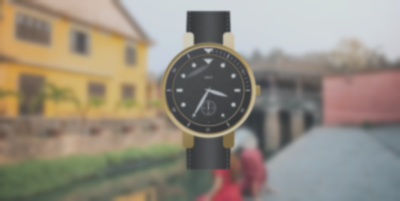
3:35
